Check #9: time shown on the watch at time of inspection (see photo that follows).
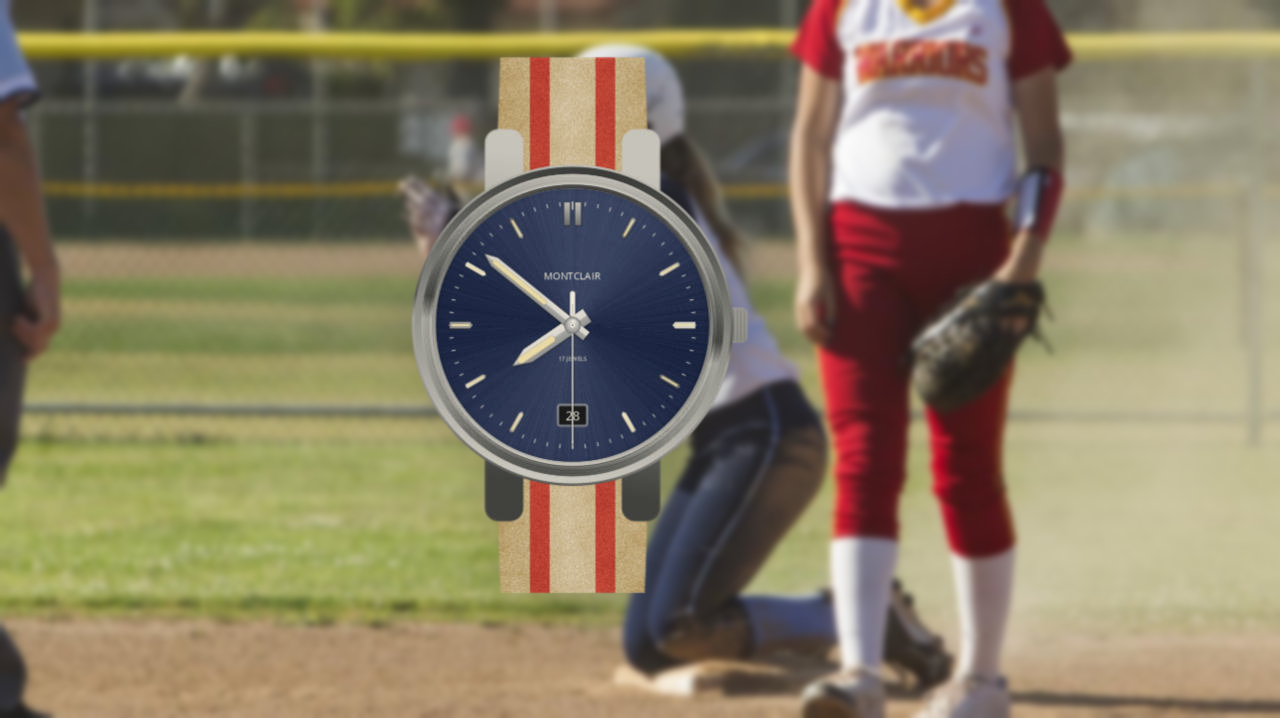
7:51:30
